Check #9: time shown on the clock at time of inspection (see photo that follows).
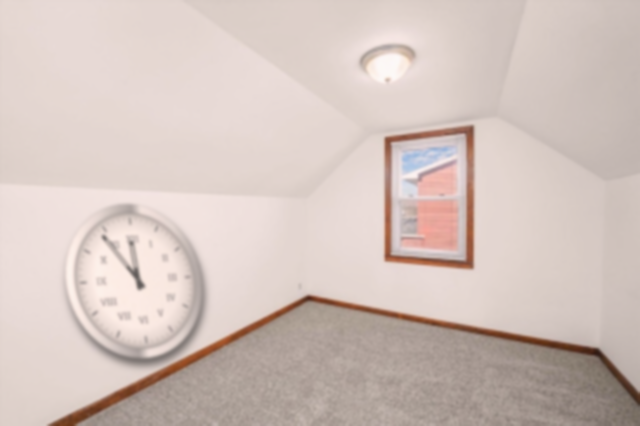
11:54
